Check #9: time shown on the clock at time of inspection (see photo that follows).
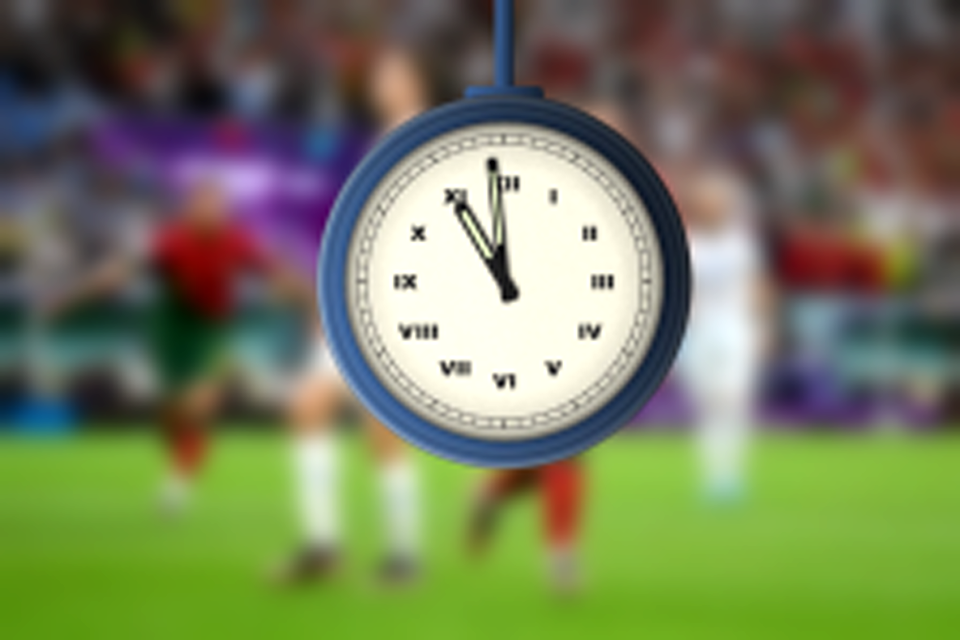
10:59
